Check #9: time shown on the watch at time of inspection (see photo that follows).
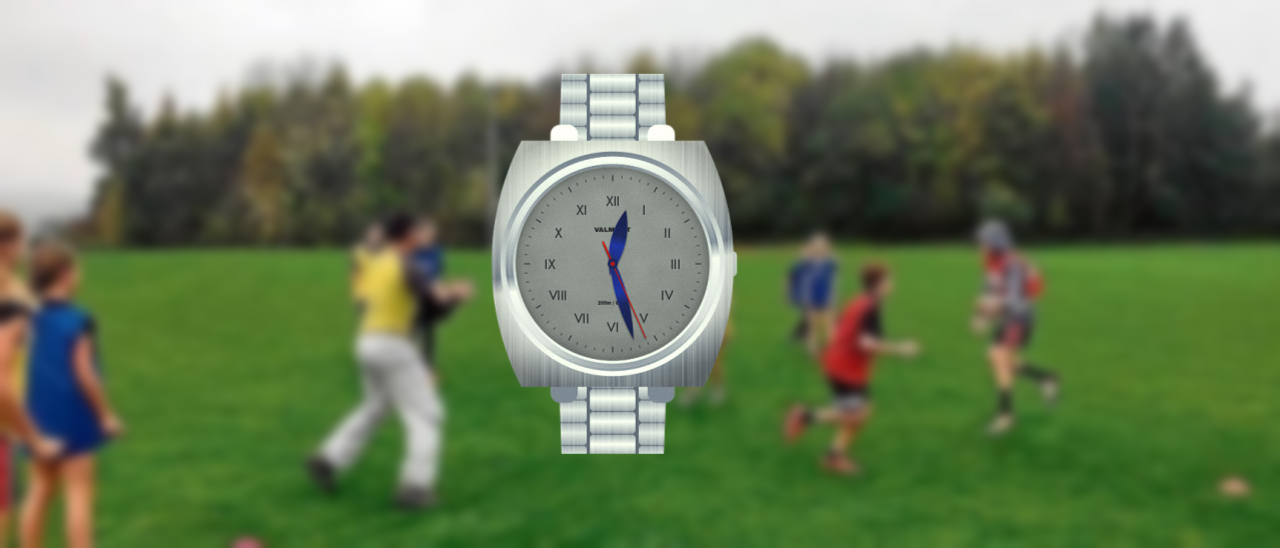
12:27:26
